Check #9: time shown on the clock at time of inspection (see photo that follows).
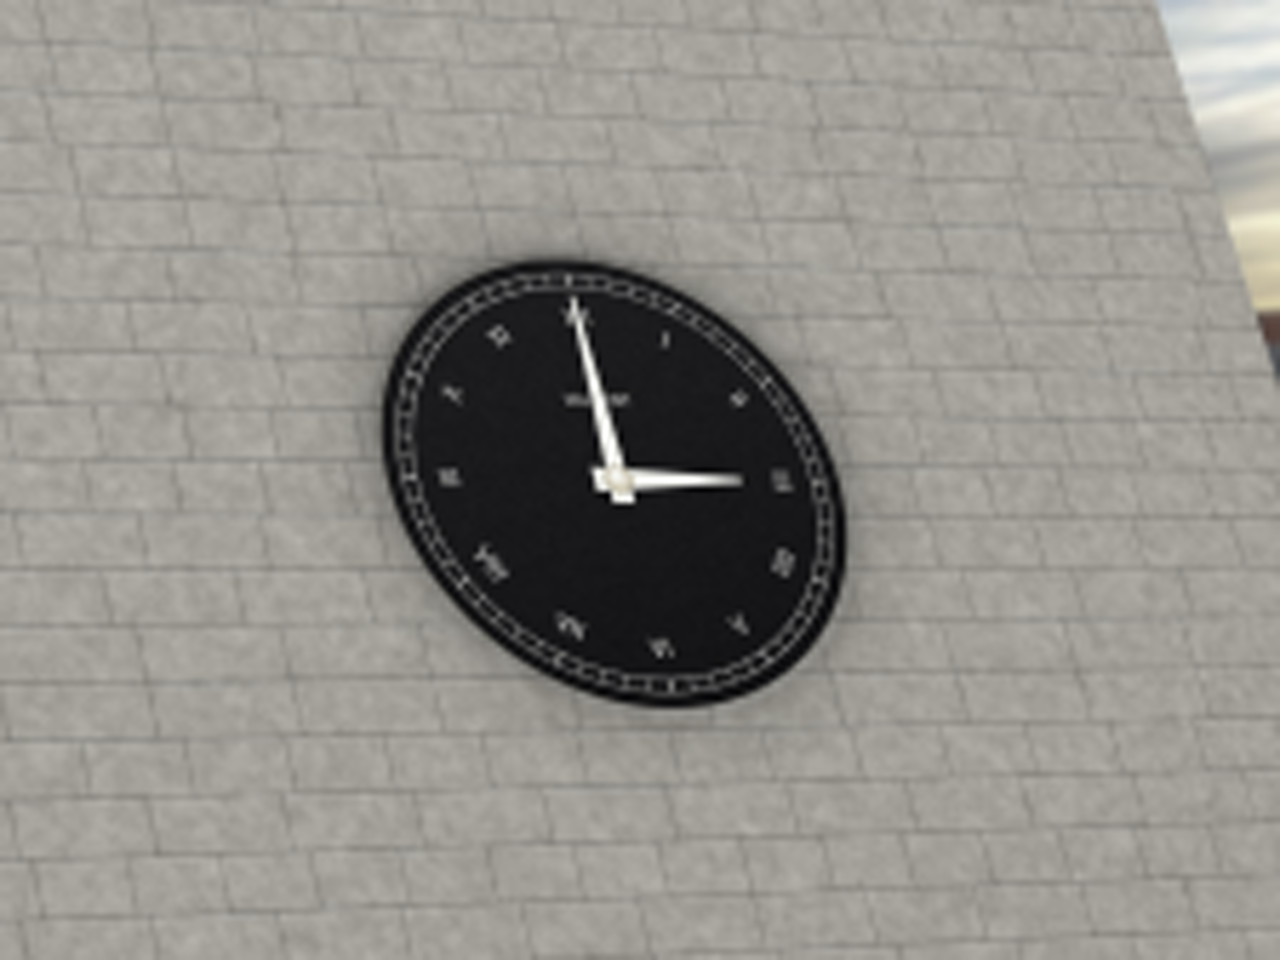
3:00
